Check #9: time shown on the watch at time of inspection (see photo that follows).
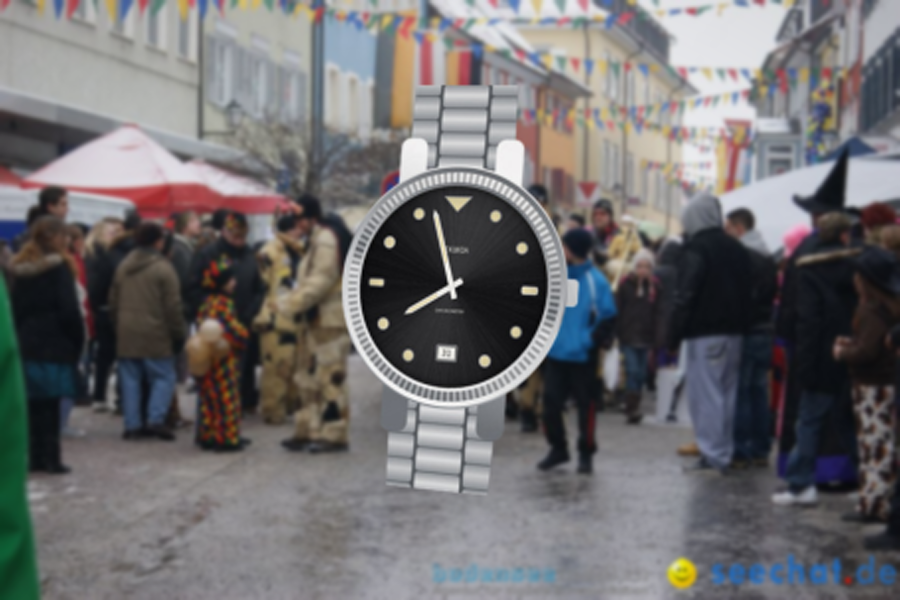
7:57
